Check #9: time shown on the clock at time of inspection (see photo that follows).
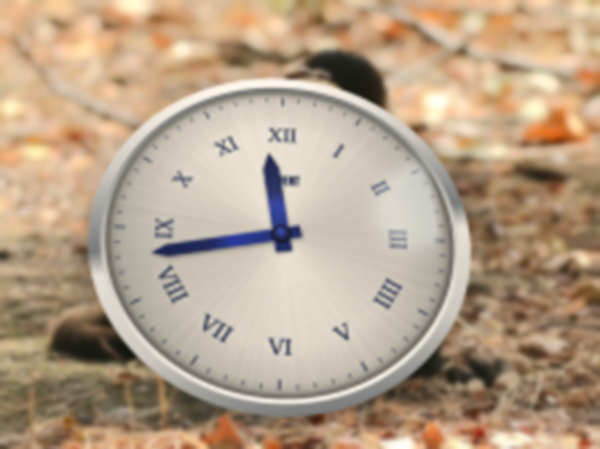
11:43
